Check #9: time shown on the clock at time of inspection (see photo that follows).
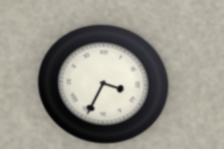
3:34
